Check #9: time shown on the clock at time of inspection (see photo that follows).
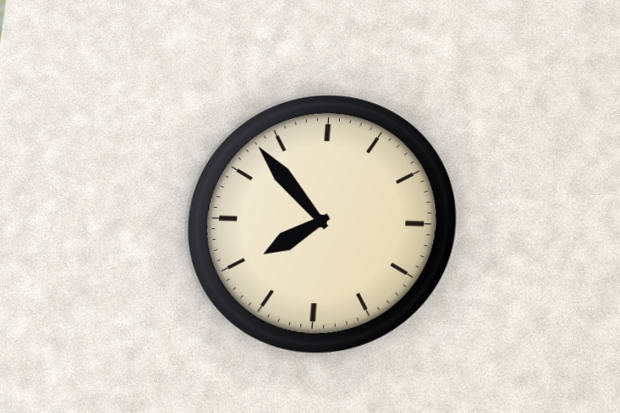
7:53
